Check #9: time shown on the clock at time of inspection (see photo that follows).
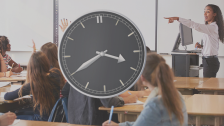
3:40
